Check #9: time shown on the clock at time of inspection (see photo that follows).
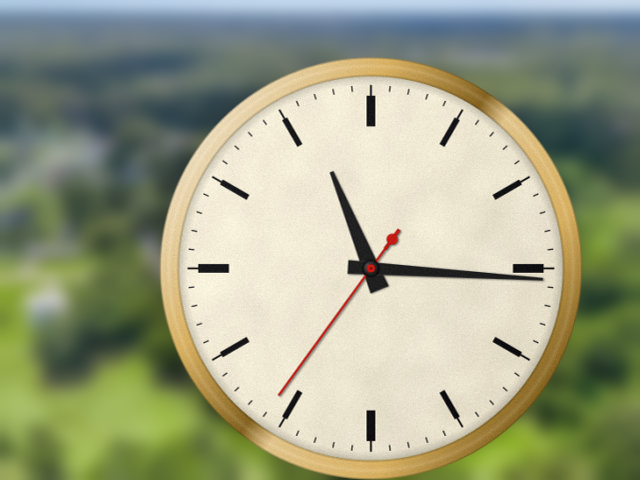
11:15:36
